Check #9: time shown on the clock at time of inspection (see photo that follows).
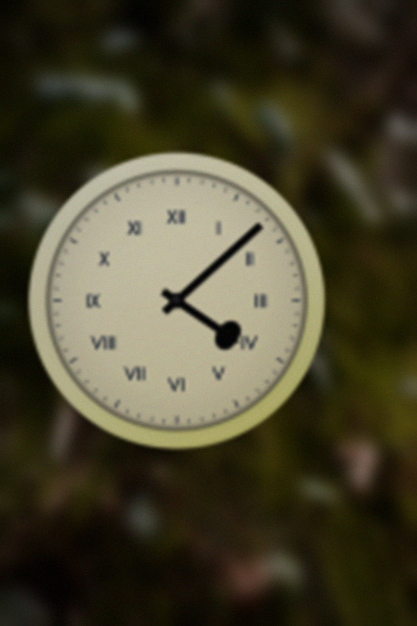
4:08
